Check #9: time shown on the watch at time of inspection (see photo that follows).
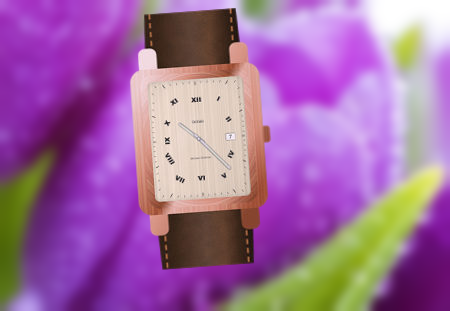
10:23
